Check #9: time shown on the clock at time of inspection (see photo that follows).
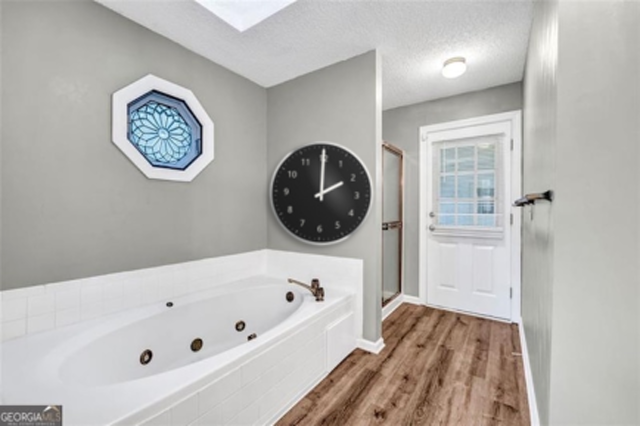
2:00
